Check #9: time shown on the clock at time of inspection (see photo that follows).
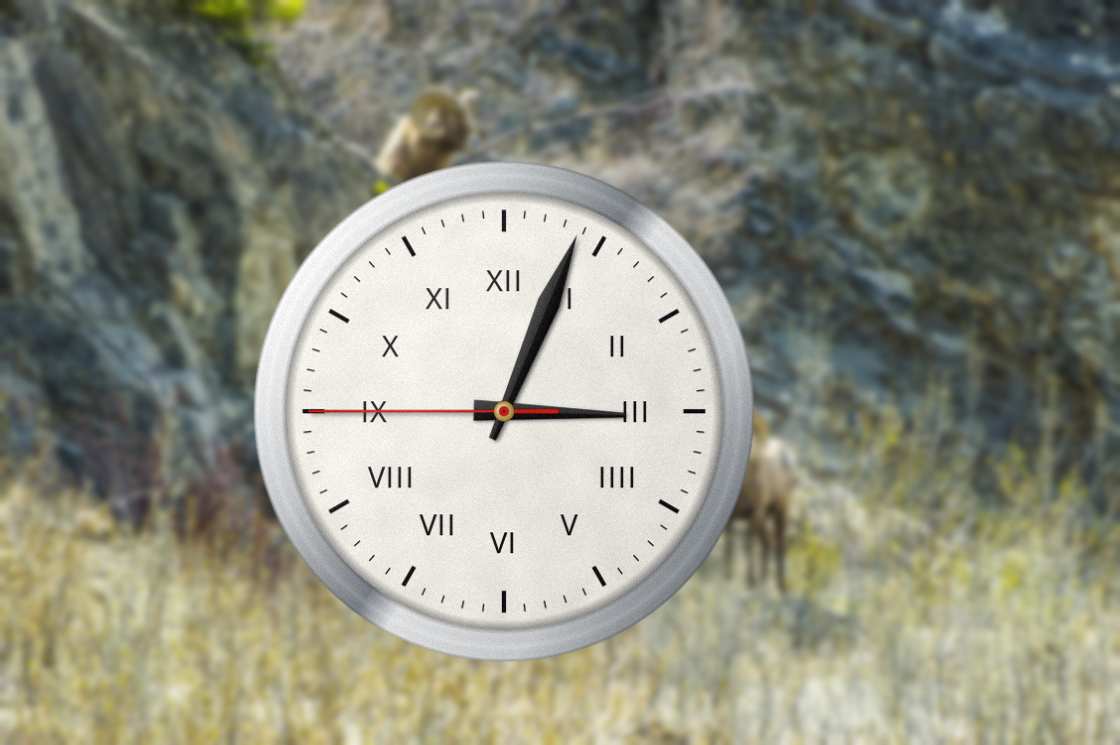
3:03:45
